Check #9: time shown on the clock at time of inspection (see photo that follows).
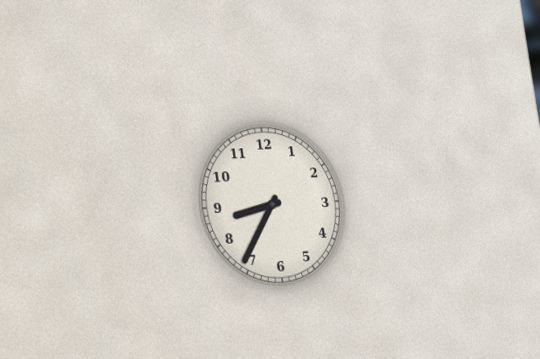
8:36
